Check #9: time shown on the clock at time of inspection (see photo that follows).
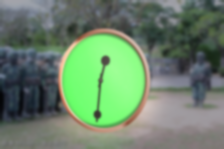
12:31
